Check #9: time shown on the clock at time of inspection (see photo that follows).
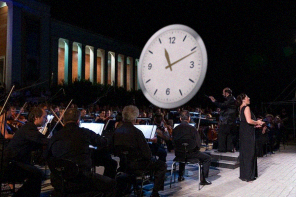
11:11
